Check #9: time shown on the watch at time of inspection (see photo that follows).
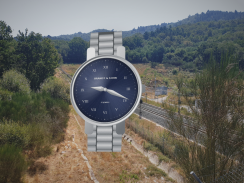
9:19
